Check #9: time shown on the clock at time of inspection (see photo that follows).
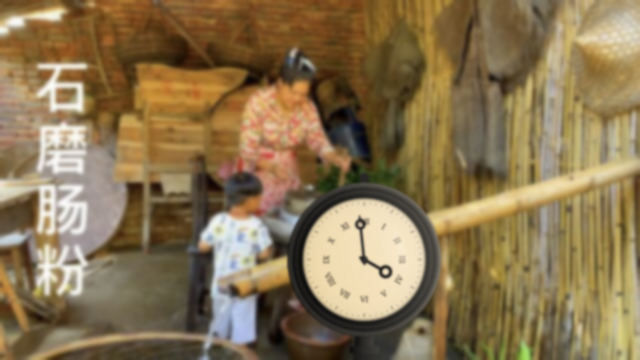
3:59
